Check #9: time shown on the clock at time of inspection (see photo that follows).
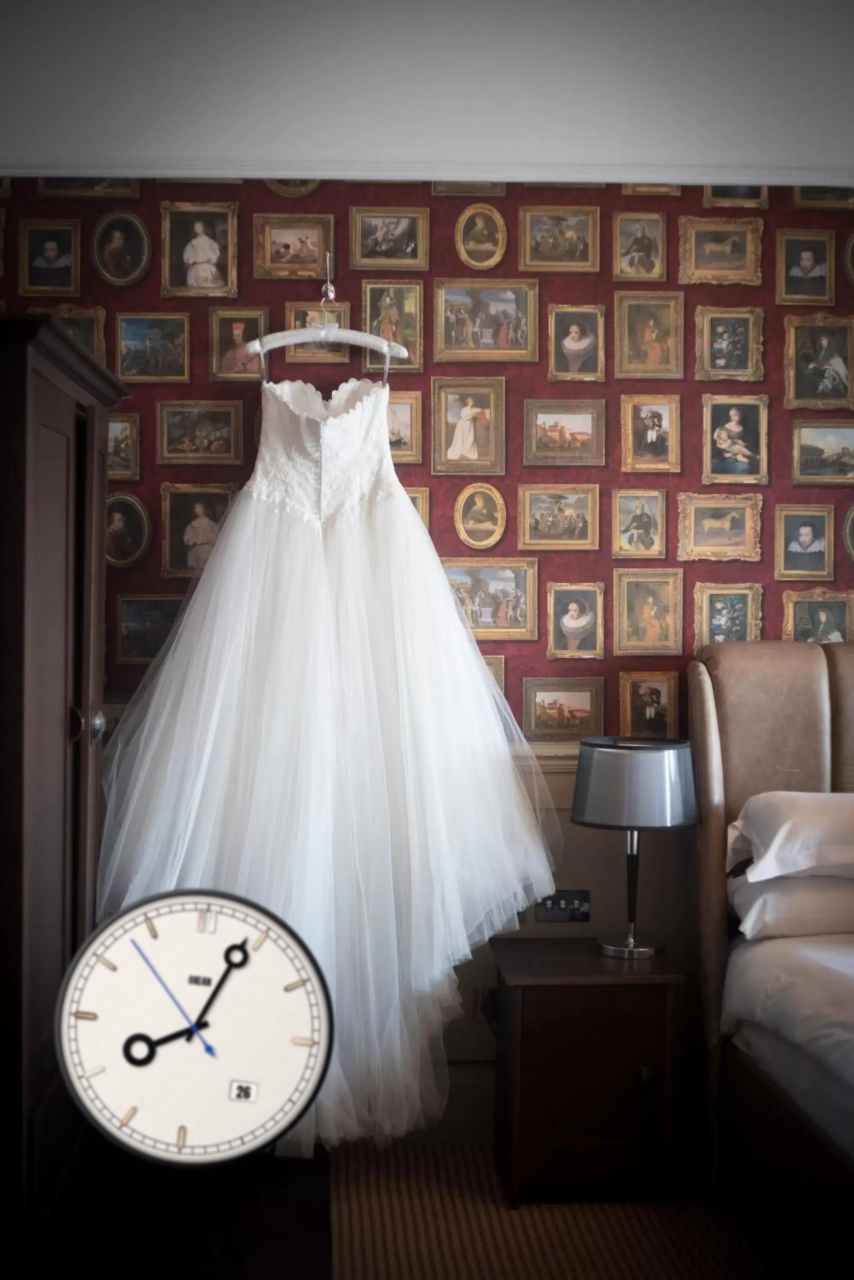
8:03:53
